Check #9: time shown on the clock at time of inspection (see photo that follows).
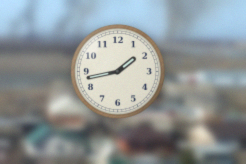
1:43
